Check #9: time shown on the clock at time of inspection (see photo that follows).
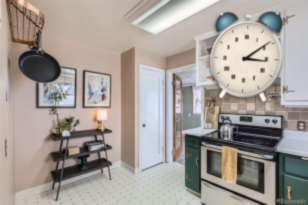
3:09
